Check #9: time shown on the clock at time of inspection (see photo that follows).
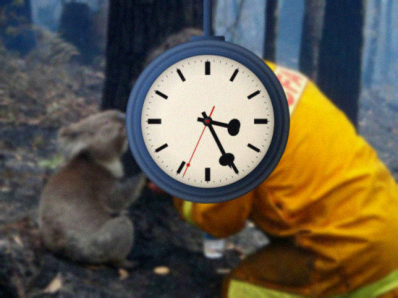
3:25:34
